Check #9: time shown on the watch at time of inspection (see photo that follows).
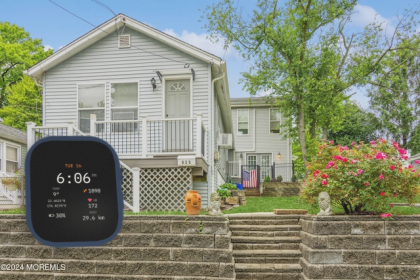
6:06
